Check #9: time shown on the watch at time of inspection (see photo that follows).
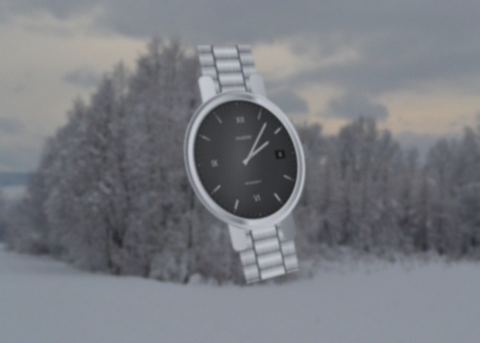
2:07
